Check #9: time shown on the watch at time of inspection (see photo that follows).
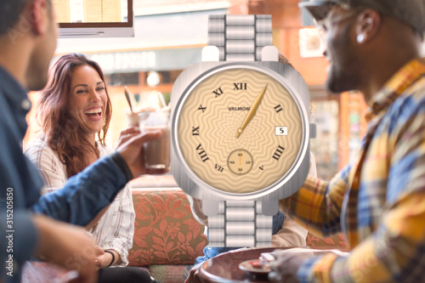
1:05
